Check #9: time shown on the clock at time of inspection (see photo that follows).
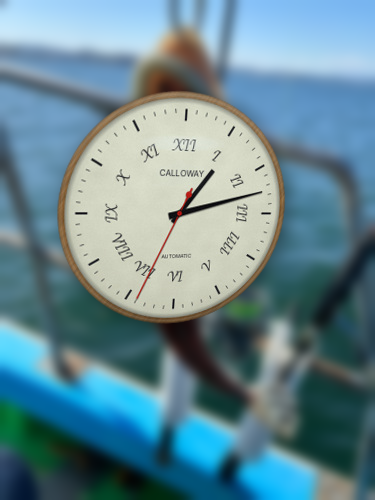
1:12:34
